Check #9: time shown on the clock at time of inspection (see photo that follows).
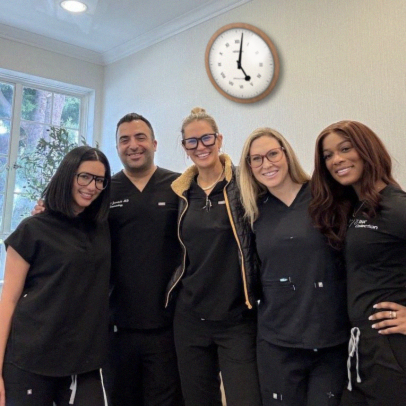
5:02
